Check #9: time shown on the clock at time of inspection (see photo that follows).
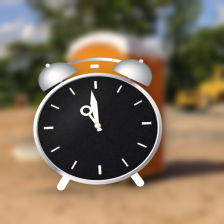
10:59
